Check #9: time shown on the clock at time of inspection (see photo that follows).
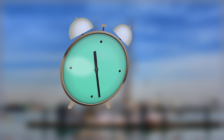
11:27
